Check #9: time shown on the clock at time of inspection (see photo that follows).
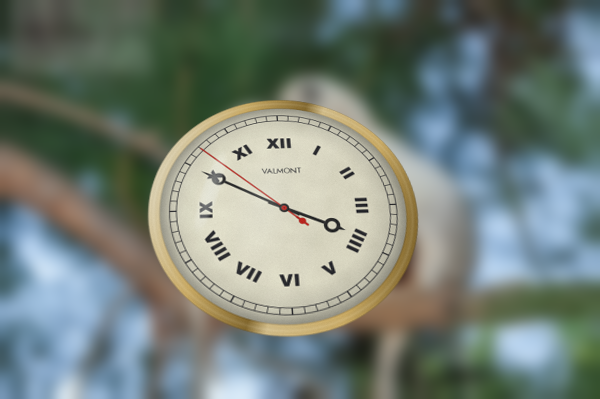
3:49:52
